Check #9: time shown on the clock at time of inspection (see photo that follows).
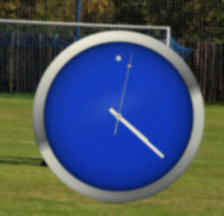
4:22:02
